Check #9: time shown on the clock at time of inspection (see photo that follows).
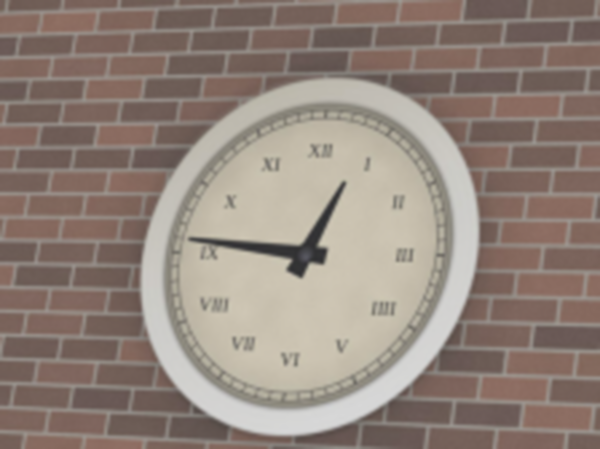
12:46
